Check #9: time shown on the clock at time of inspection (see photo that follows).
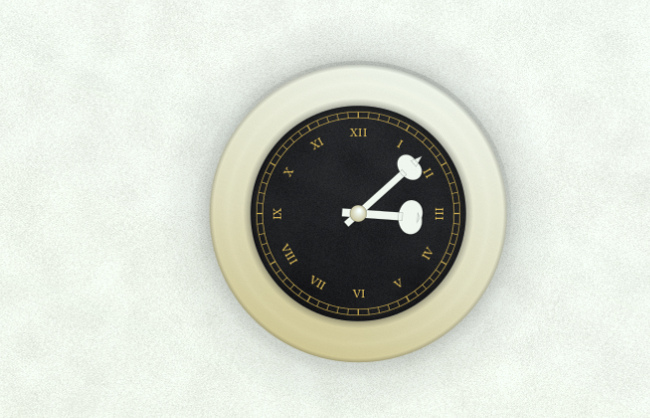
3:08
